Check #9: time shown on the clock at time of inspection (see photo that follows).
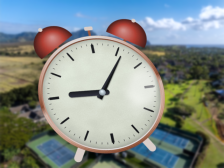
9:06
